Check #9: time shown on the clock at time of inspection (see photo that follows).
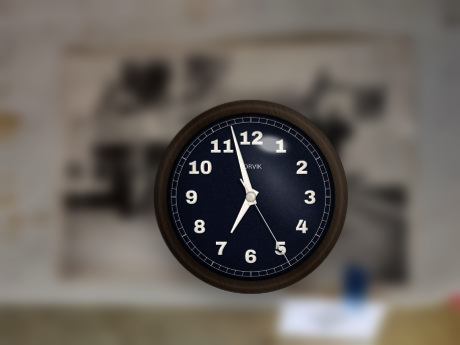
6:57:25
